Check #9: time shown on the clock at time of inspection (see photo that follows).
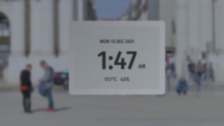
1:47
